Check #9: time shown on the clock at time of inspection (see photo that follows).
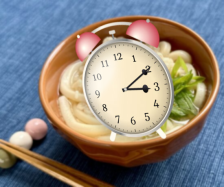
3:10
